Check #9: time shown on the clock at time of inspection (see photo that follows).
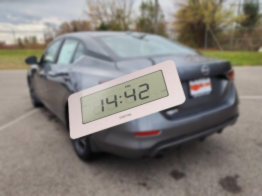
14:42
